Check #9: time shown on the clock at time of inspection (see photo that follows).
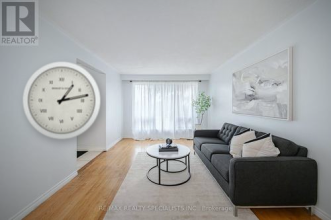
1:13
